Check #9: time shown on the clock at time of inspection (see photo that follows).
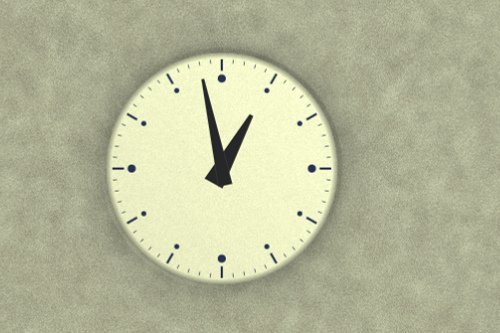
12:58
